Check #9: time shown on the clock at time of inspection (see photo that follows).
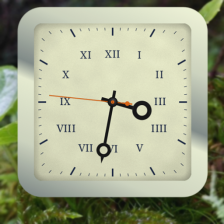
3:31:46
